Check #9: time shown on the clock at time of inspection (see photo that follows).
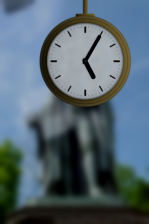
5:05
